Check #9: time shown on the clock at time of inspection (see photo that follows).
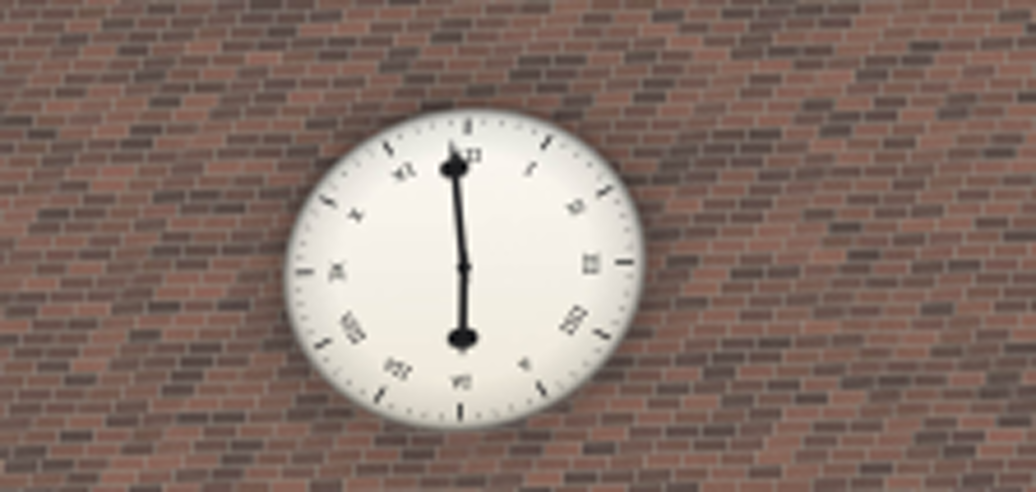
5:59
